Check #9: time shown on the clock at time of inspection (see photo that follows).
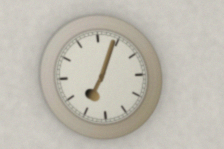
7:04
